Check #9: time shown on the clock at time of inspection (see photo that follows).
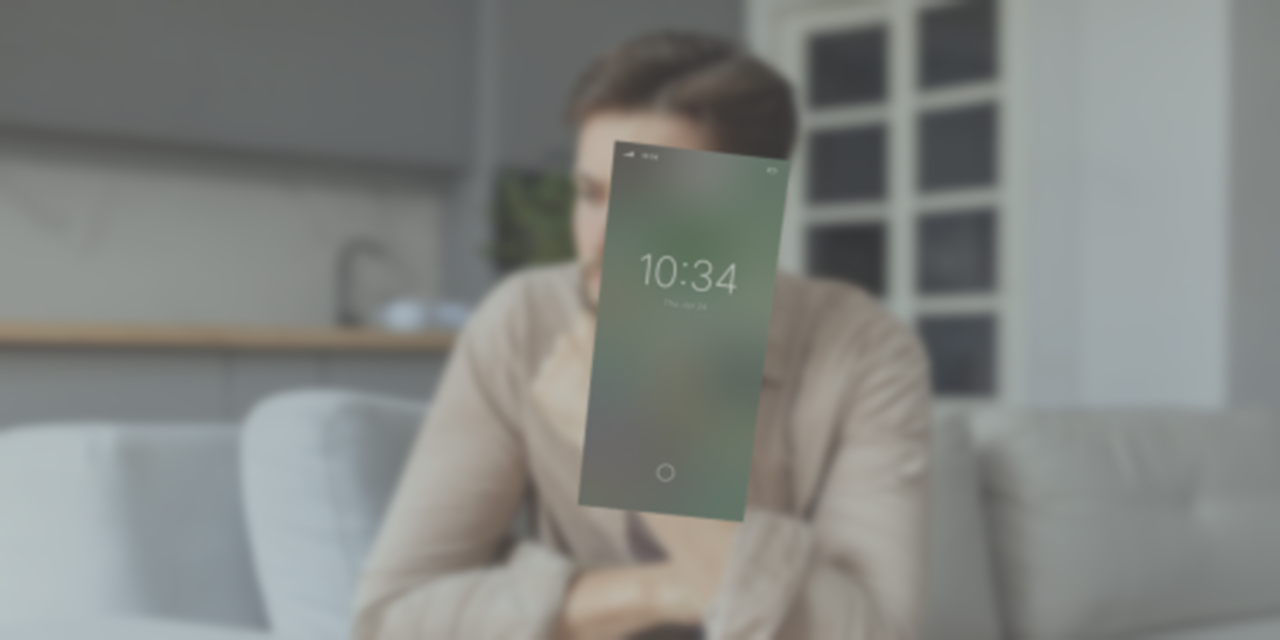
10:34
